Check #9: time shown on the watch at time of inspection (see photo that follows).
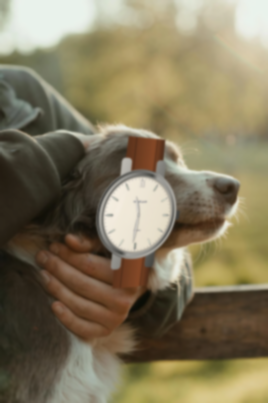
11:31
